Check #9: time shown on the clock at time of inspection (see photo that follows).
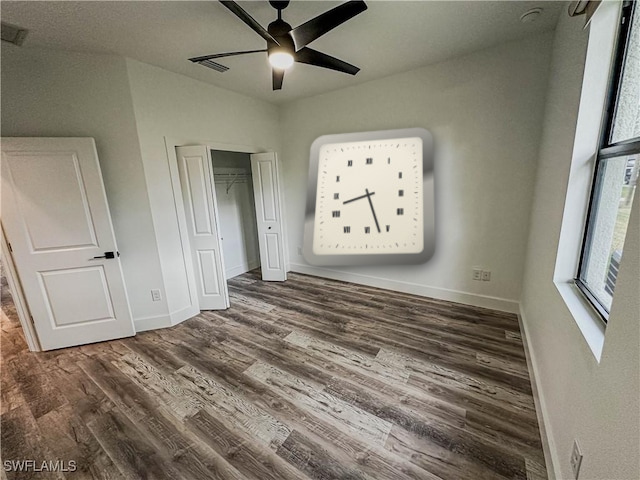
8:27
